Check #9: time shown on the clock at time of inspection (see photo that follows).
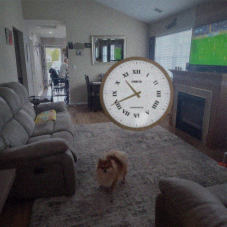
10:41
